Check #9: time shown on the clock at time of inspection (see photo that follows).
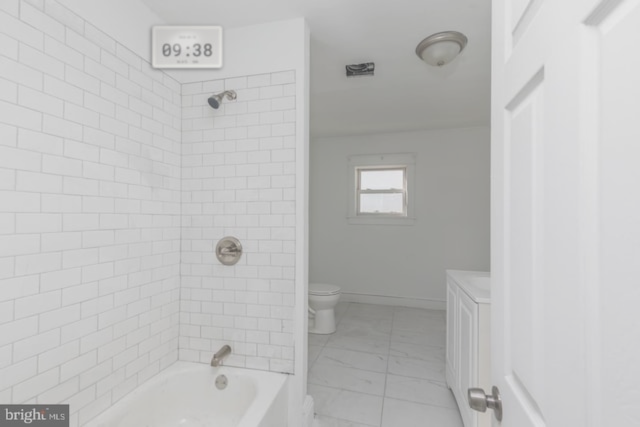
9:38
